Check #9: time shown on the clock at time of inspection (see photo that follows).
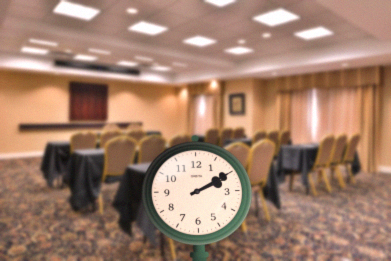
2:10
